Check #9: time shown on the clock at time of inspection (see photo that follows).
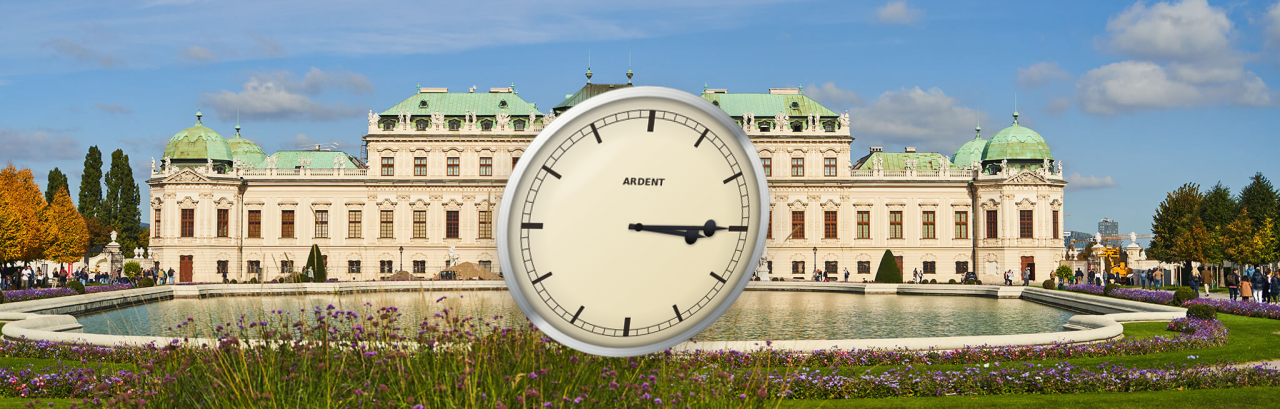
3:15
